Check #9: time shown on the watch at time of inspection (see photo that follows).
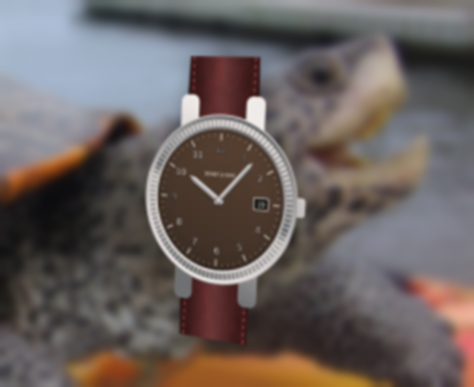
10:07
